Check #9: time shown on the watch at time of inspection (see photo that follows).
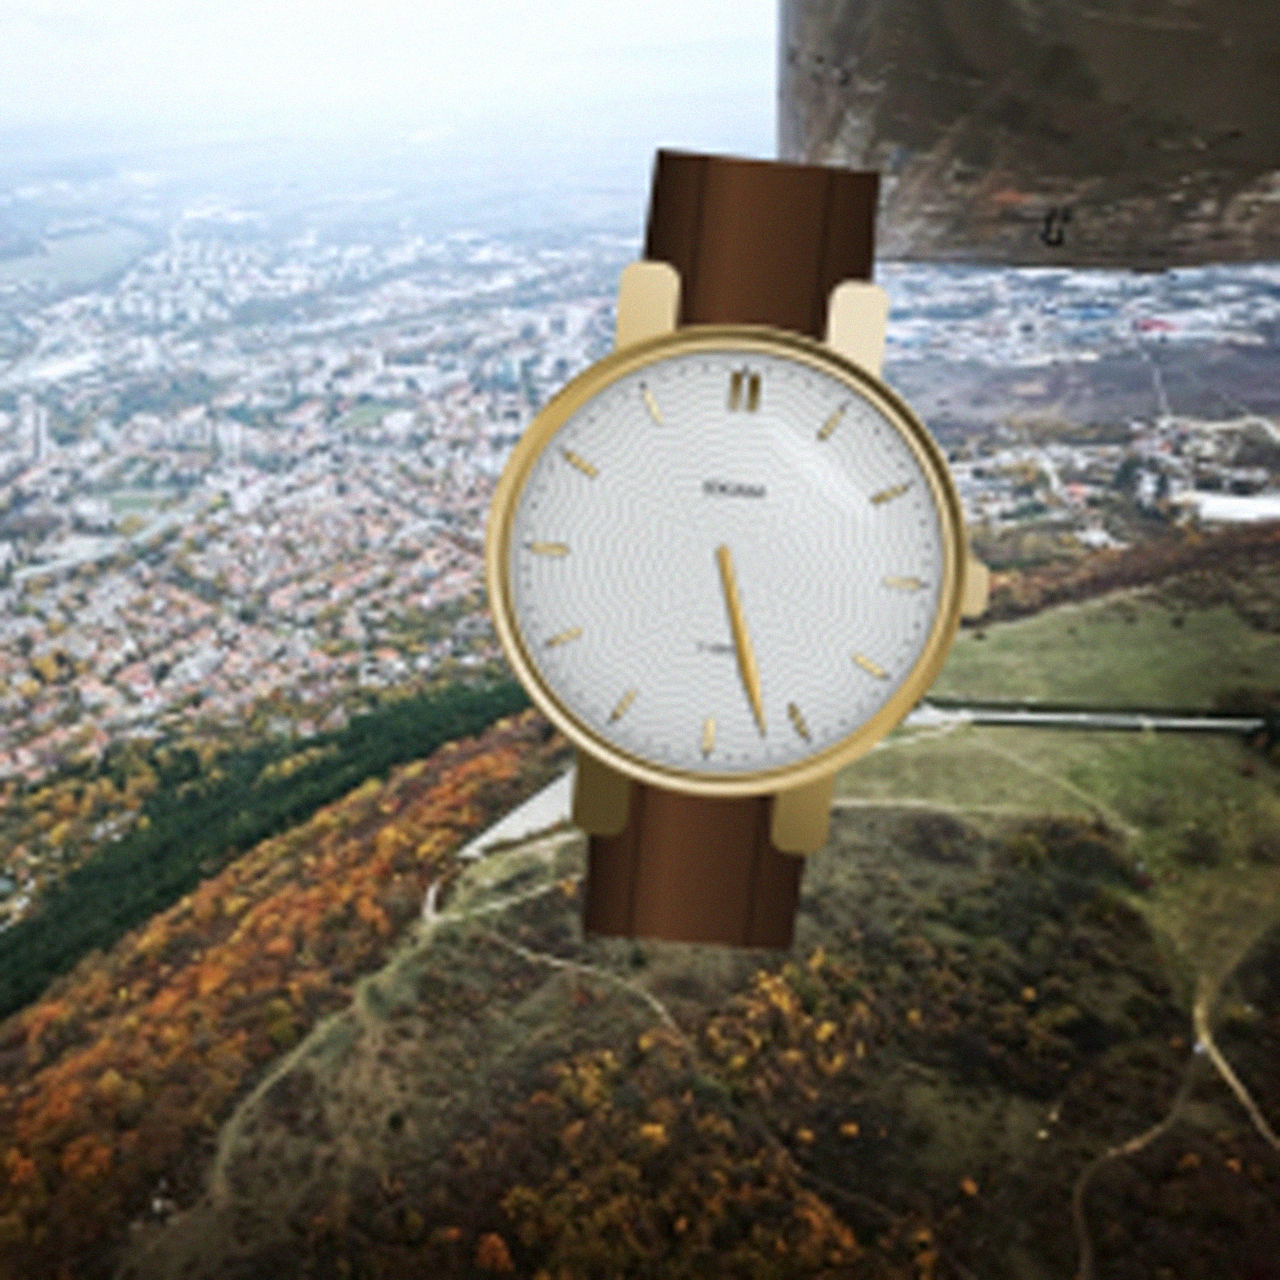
5:27
